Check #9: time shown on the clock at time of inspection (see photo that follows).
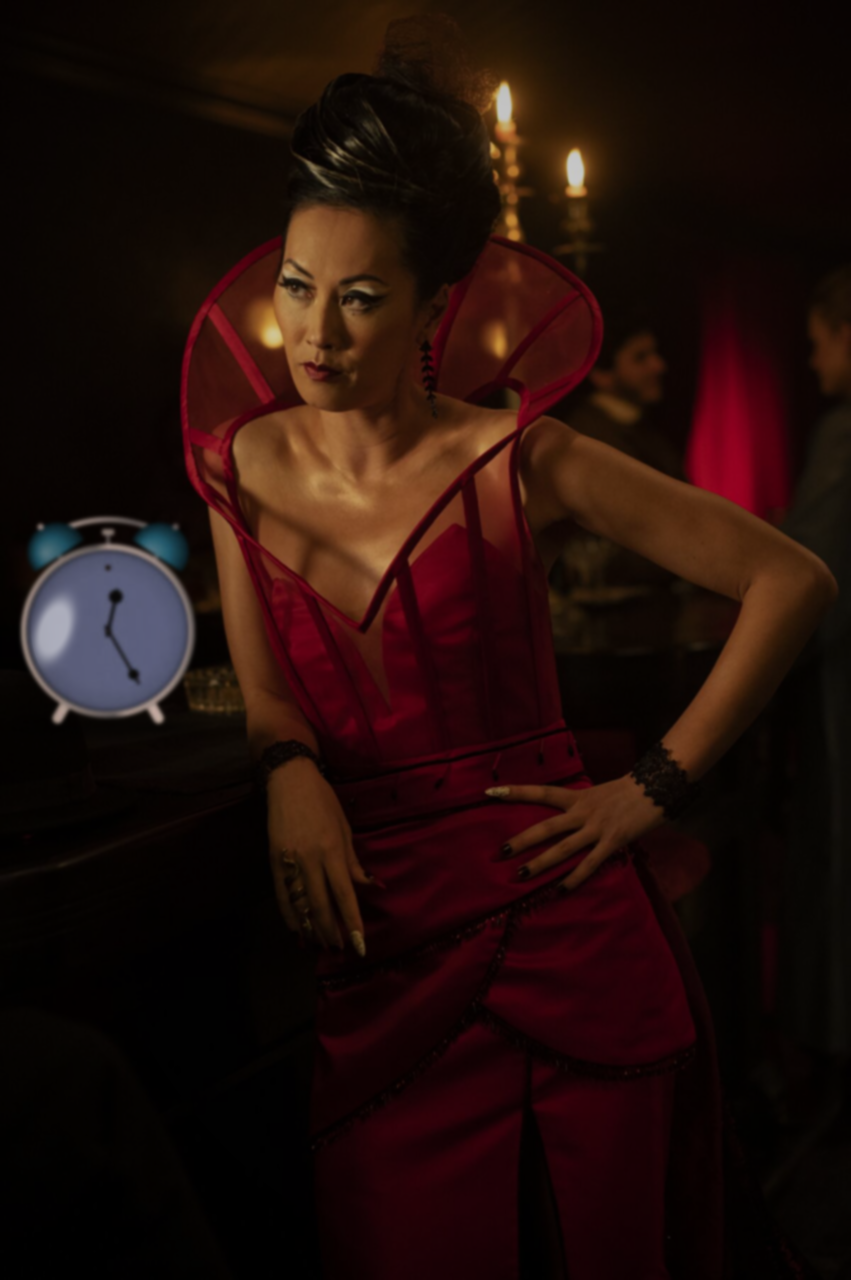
12:25
